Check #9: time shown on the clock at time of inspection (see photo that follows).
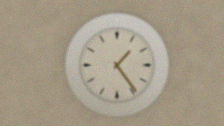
1:24
